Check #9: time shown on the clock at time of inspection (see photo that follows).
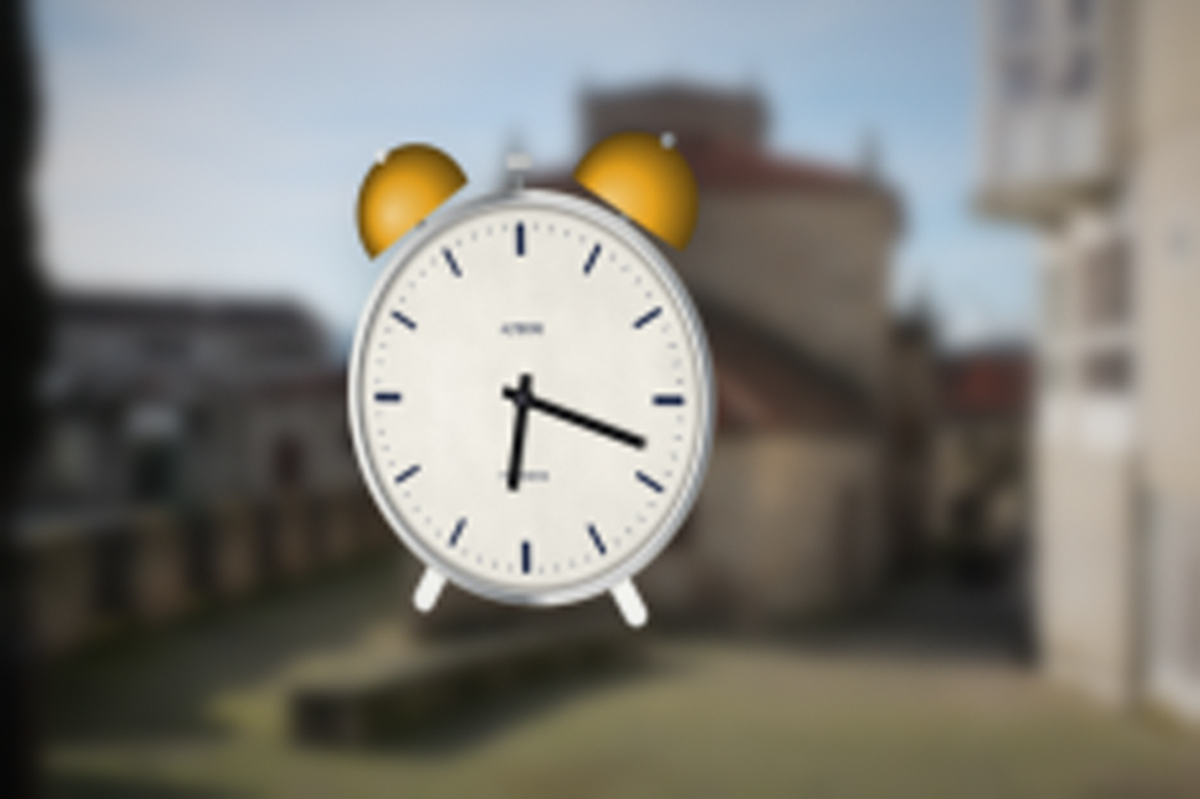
6:18
